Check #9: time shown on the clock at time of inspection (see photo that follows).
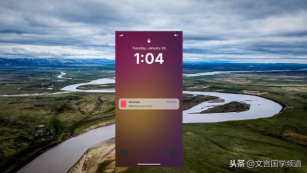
1:04
